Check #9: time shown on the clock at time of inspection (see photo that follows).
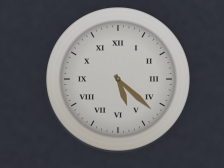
5:22
